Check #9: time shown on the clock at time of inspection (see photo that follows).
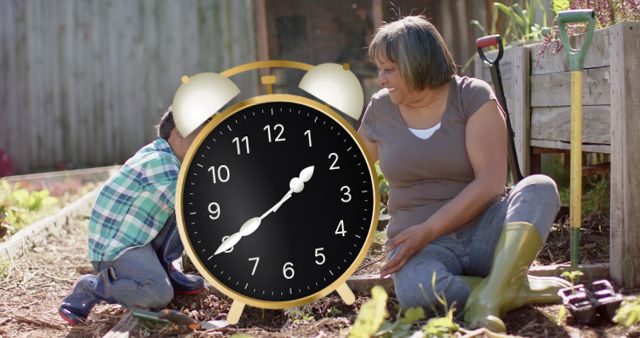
1:40
